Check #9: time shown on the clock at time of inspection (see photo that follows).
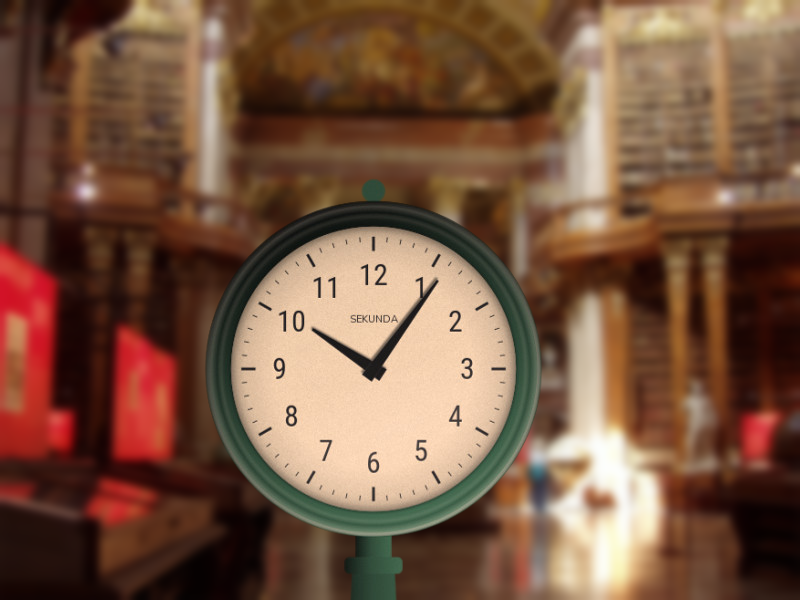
10:06
